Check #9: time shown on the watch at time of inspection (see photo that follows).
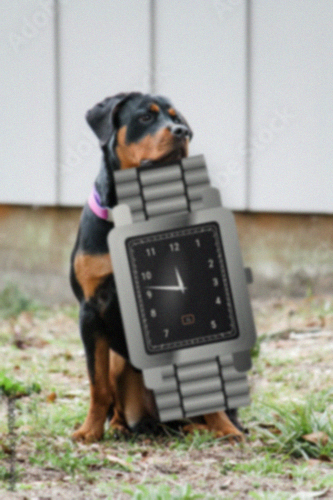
11:47
